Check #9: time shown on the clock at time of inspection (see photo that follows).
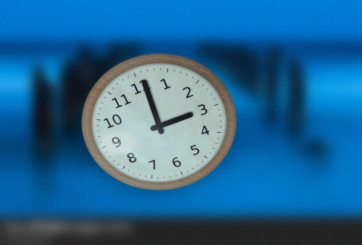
3:01
